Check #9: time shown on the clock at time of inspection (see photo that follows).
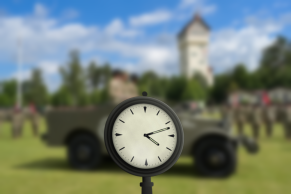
4:12
